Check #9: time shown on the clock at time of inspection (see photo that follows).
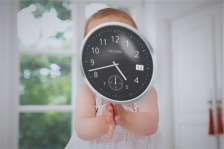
4:42
